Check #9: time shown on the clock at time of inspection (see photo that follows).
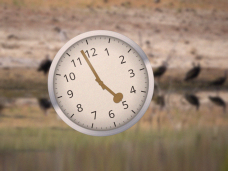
4:58
